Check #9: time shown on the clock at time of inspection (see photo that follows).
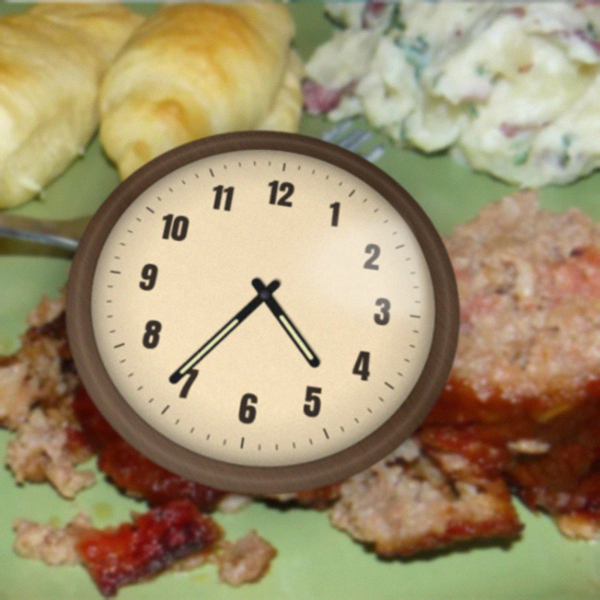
4:36
